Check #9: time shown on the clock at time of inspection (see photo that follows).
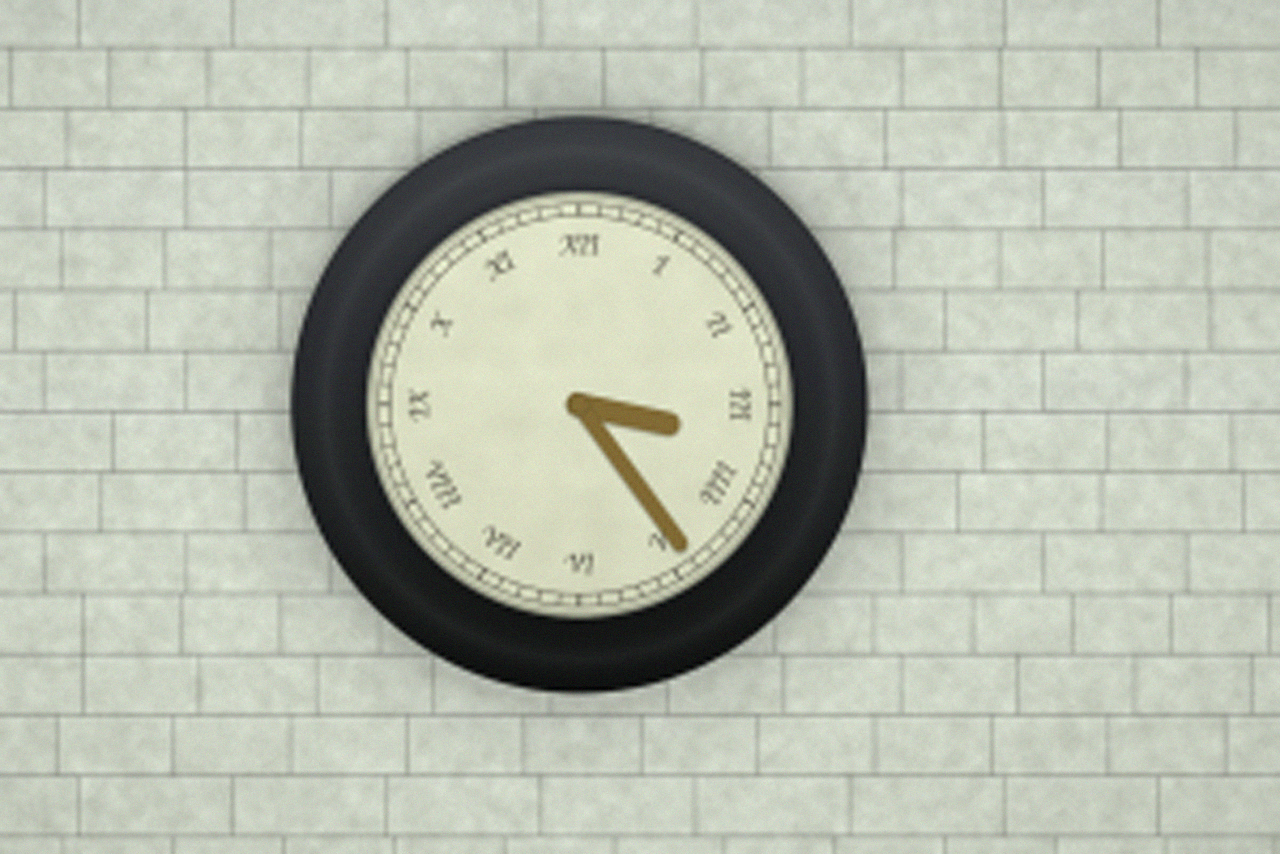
3:24
